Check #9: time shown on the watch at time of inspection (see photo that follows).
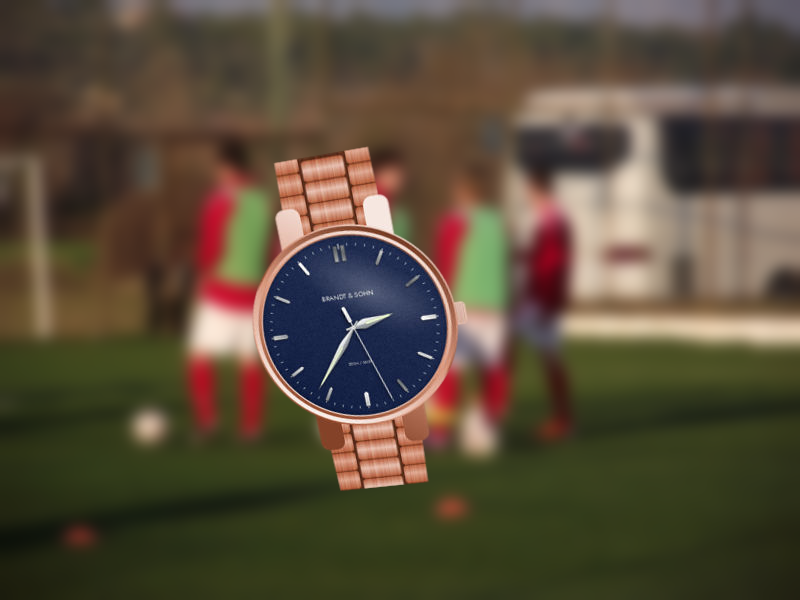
2:36:27
